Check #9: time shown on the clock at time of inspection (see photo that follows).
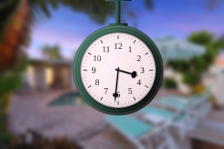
3:31
